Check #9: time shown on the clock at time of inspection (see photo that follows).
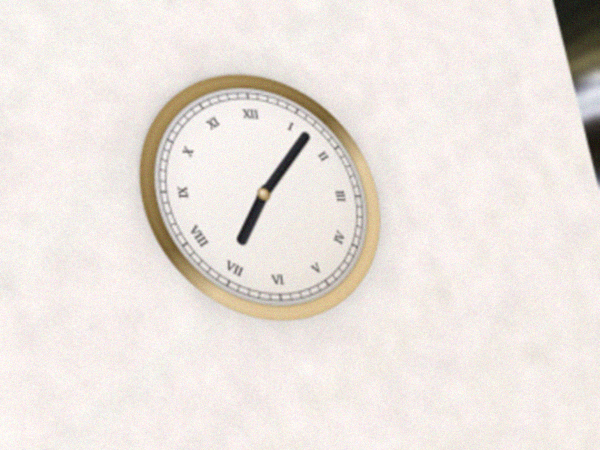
7:07
